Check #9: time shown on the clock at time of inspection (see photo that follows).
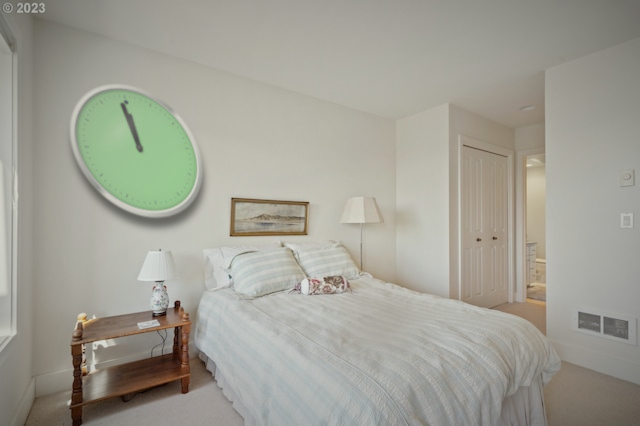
11:59
